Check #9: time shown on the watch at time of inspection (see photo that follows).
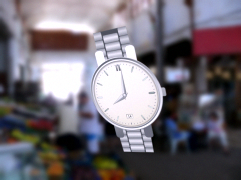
8:01
